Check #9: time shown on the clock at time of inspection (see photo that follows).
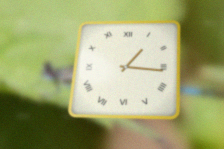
1:16
